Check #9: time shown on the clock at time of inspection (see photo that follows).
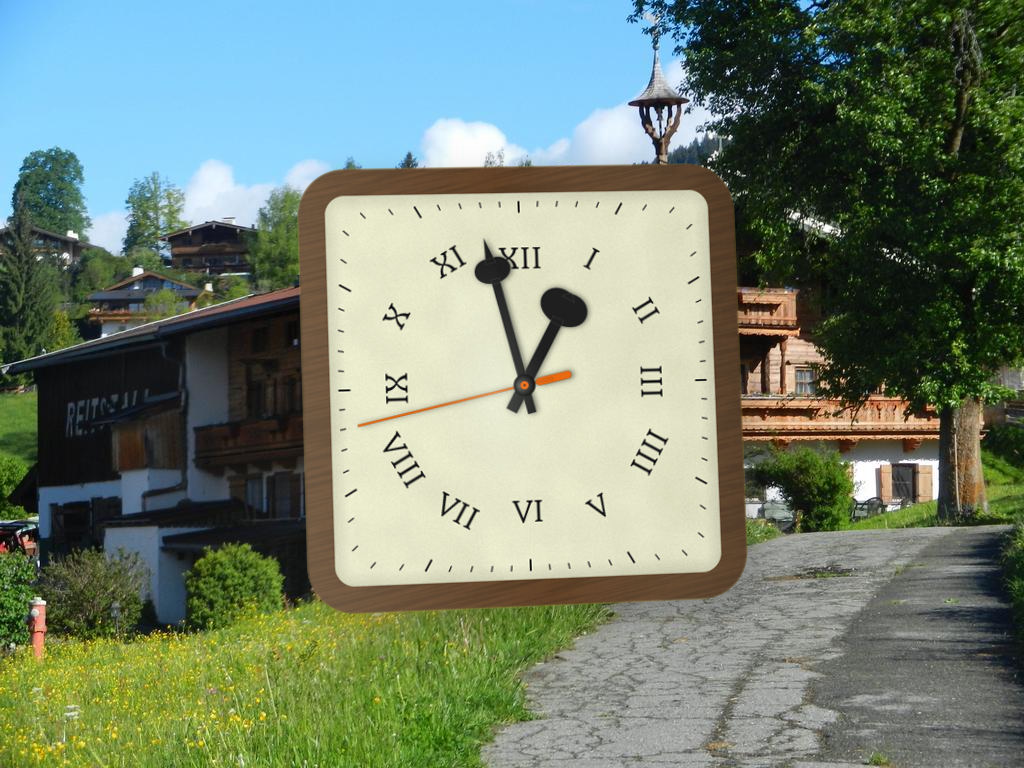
12:57:43
